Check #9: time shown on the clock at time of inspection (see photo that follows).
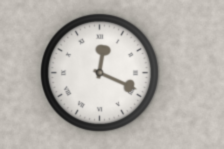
12:19
